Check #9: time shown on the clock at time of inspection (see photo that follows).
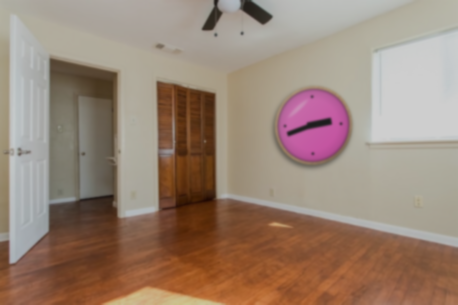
2:42
